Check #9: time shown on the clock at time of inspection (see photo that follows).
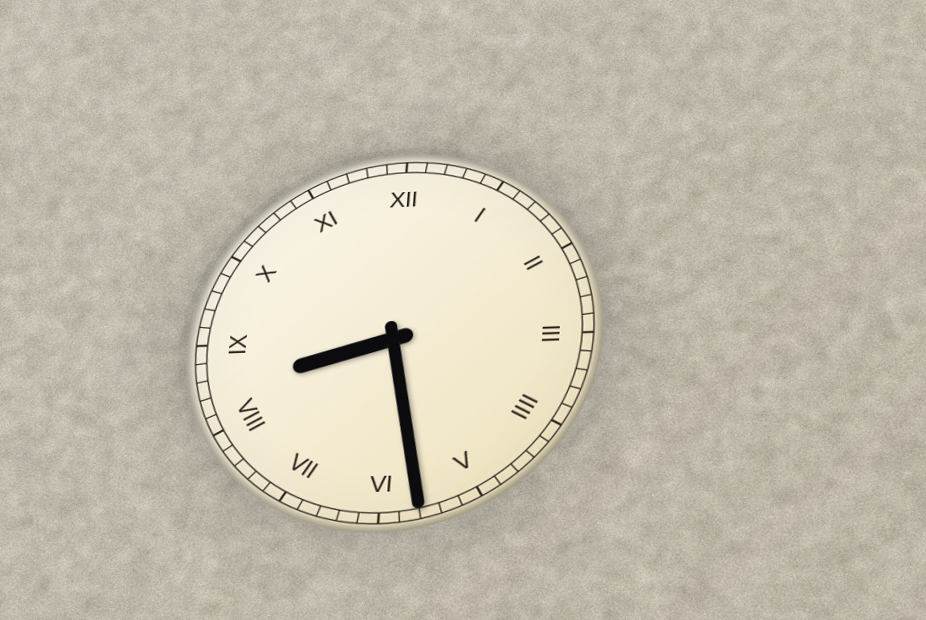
8:28
